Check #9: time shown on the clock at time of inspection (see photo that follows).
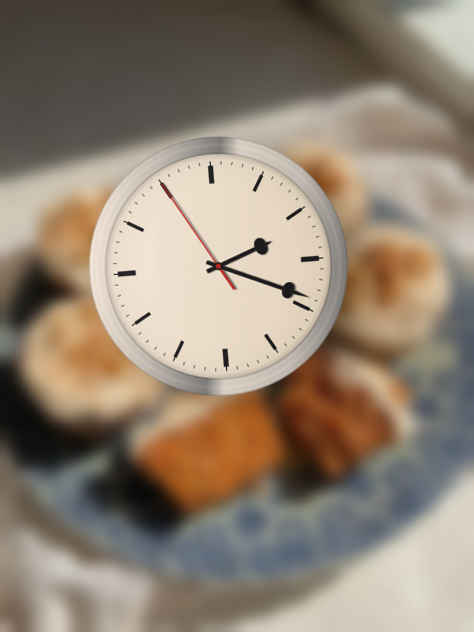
2:18:55
